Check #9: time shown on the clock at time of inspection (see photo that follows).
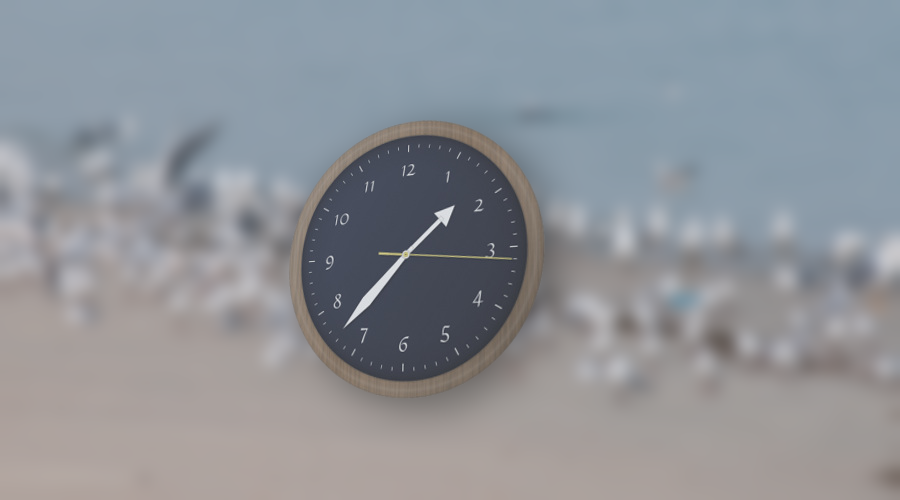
1:37:16
